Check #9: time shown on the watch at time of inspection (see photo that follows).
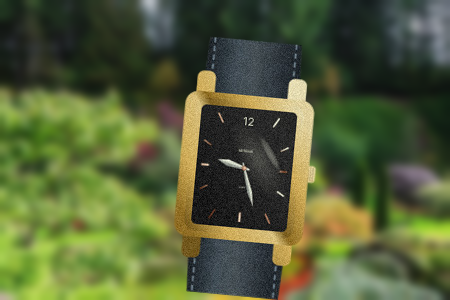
9:27
